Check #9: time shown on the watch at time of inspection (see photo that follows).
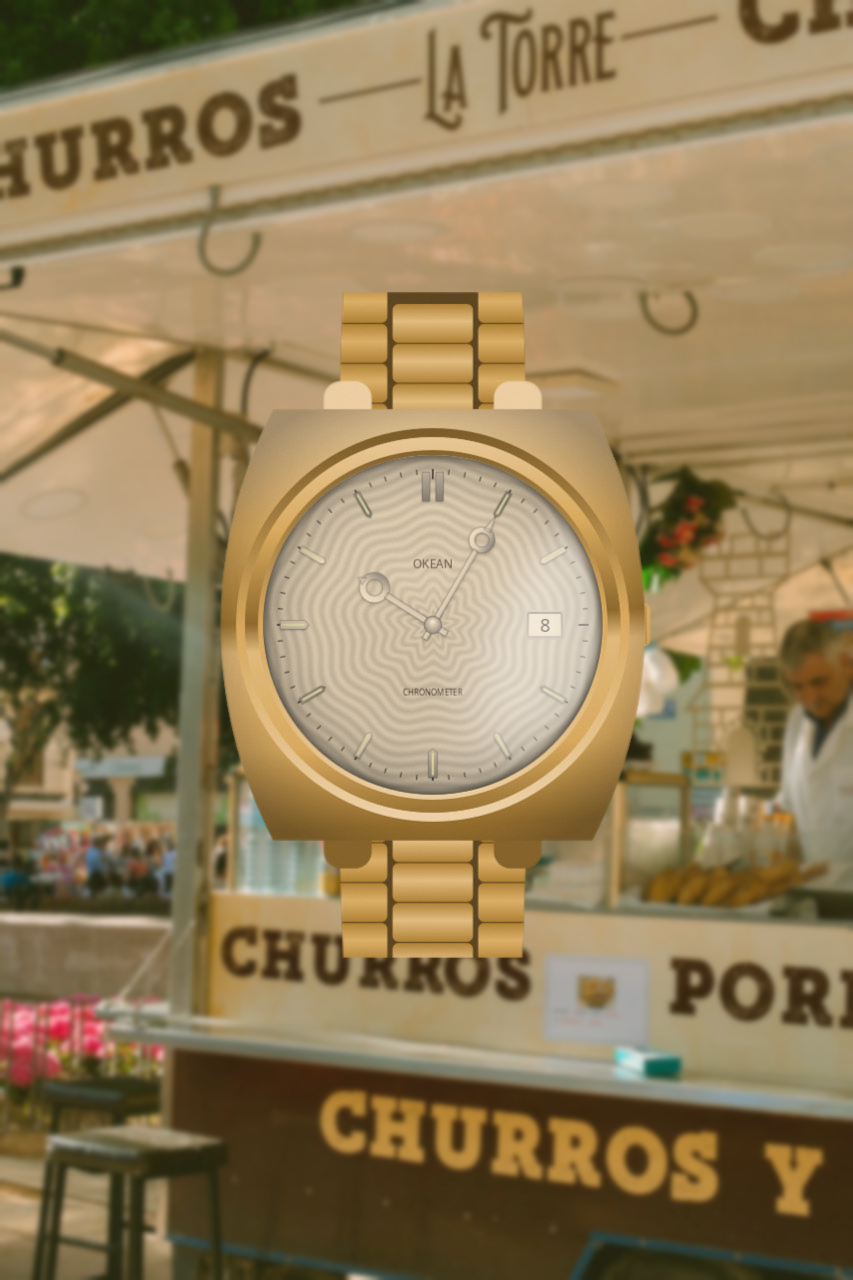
10:05
